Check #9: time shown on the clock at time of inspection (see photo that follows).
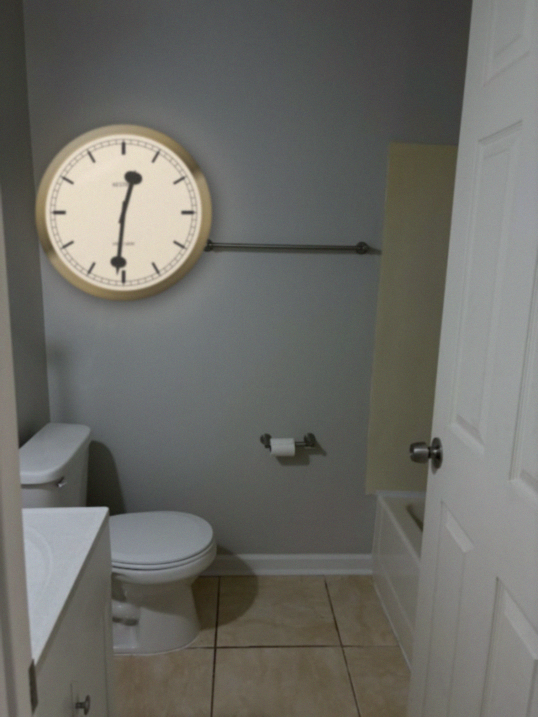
12:31
